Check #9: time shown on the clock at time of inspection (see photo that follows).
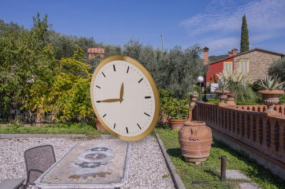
12:45
